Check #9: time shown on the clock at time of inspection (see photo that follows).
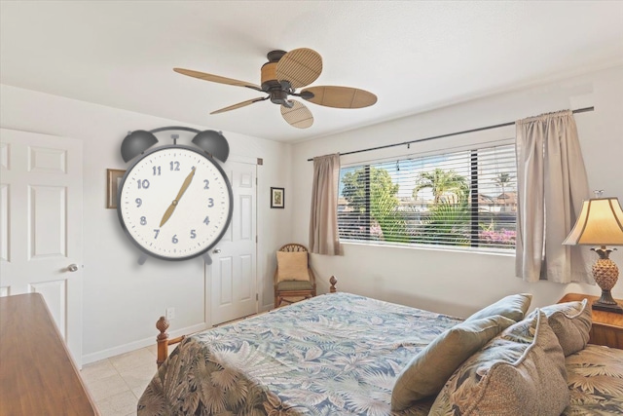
7:05
